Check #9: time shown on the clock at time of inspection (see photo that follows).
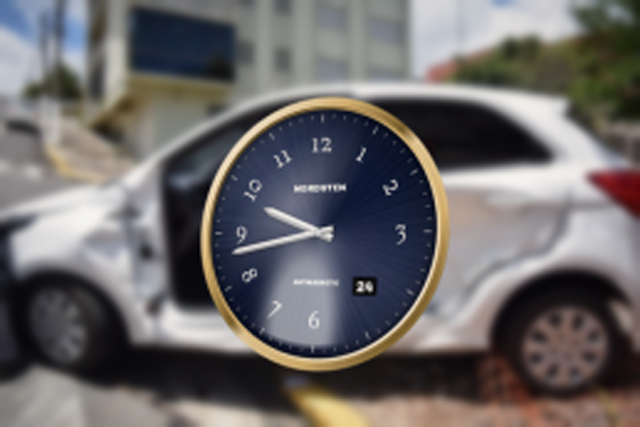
9:43
